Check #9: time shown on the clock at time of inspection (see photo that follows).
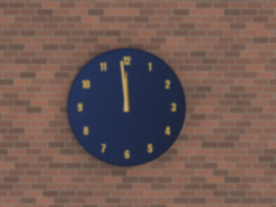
11:59
